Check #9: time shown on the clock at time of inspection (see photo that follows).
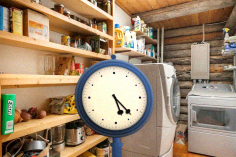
5:23
